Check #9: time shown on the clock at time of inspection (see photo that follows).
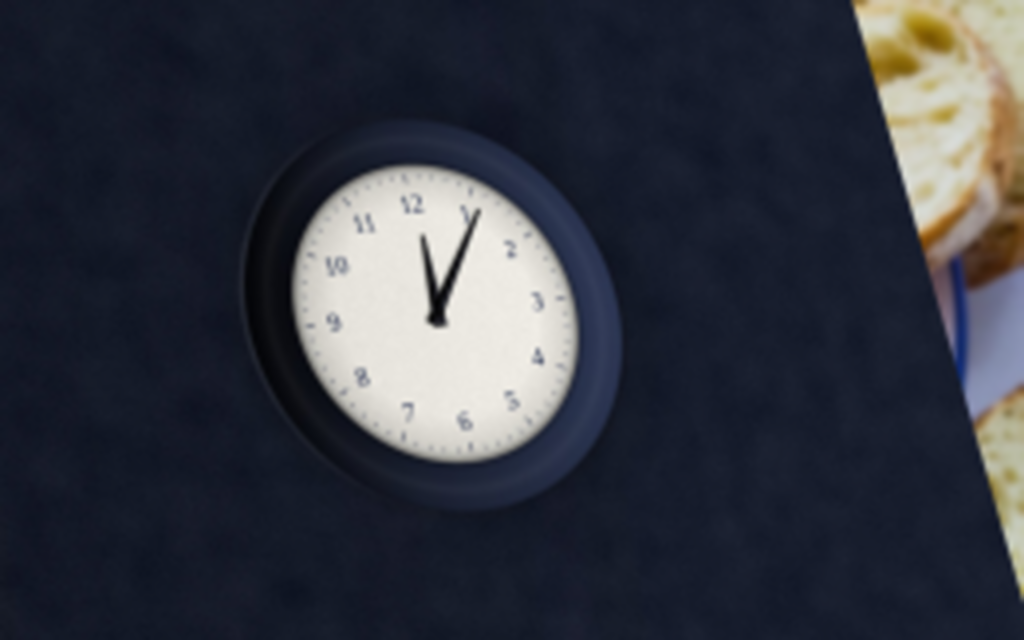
12:06
